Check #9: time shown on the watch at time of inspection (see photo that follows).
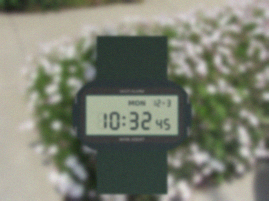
10:32:45
